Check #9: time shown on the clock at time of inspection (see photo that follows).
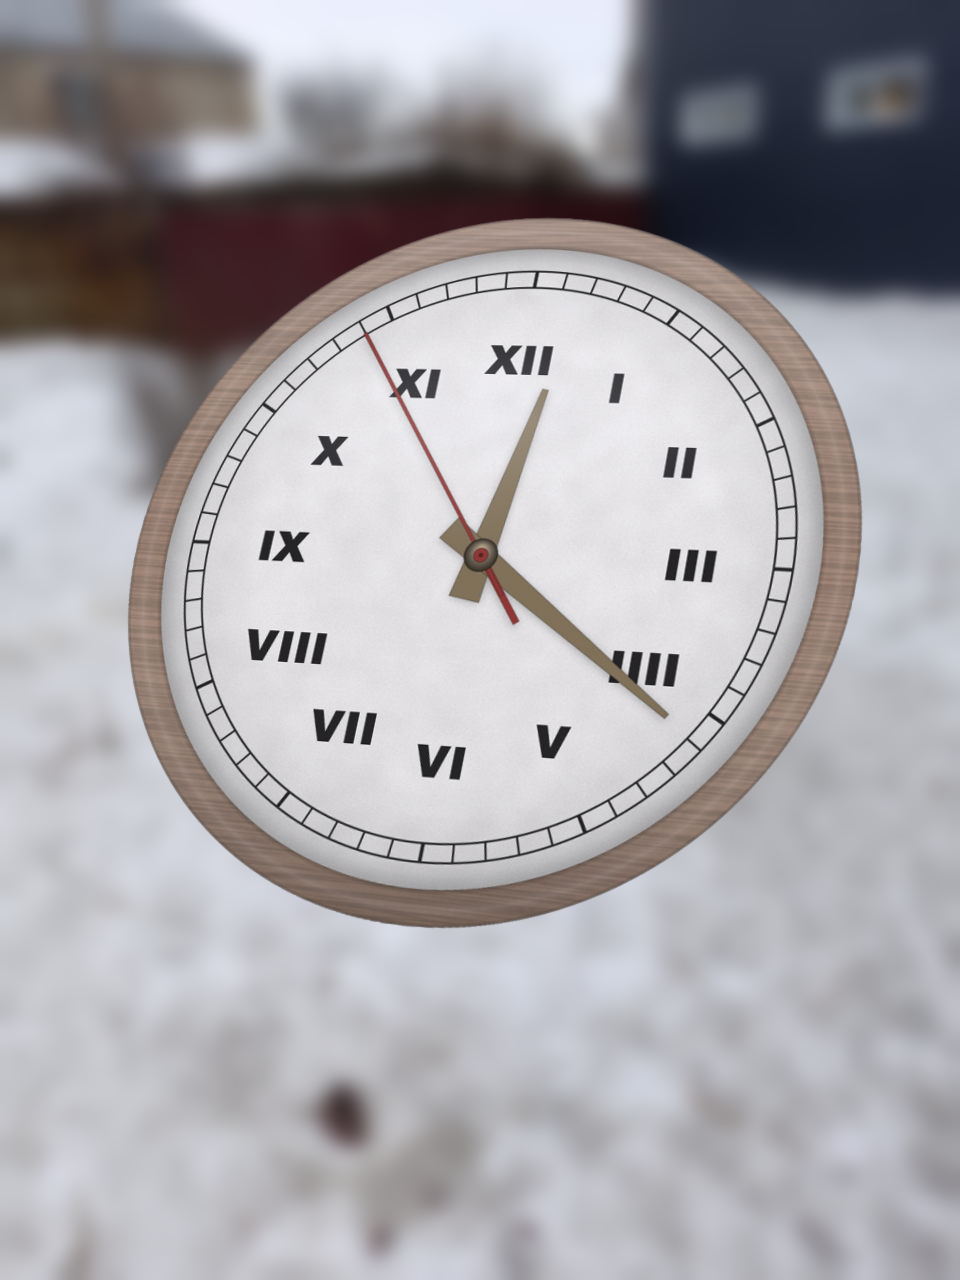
12:20:54
